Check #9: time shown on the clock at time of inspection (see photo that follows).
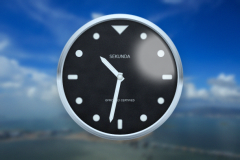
10:32
